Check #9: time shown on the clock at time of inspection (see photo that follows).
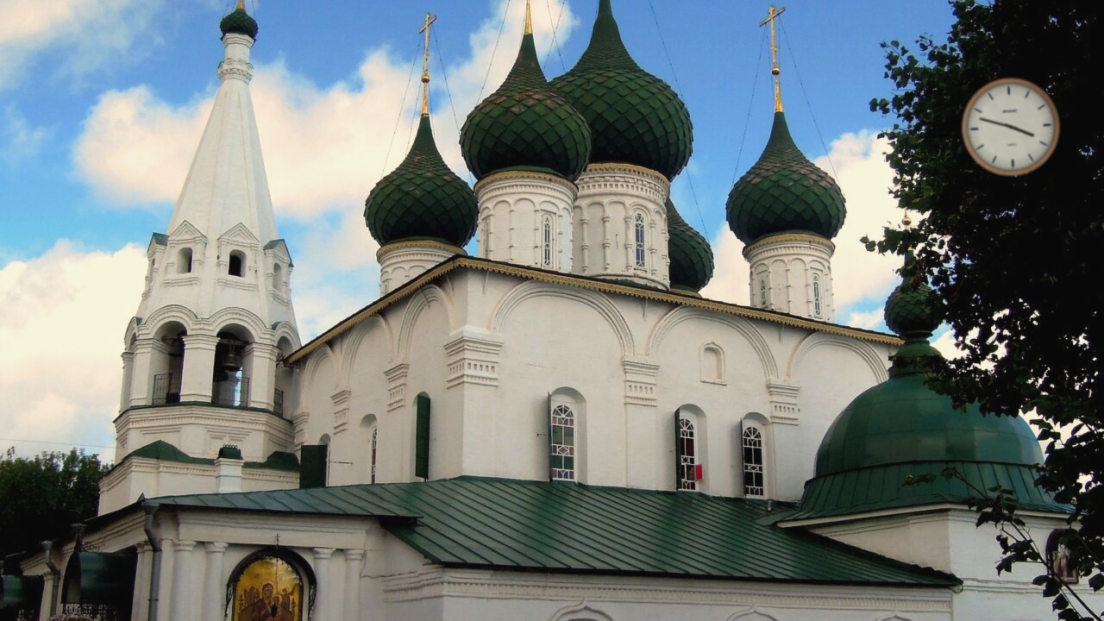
3:48
